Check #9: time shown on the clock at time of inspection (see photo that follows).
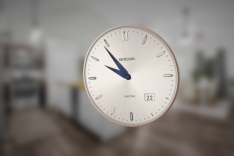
9:54
